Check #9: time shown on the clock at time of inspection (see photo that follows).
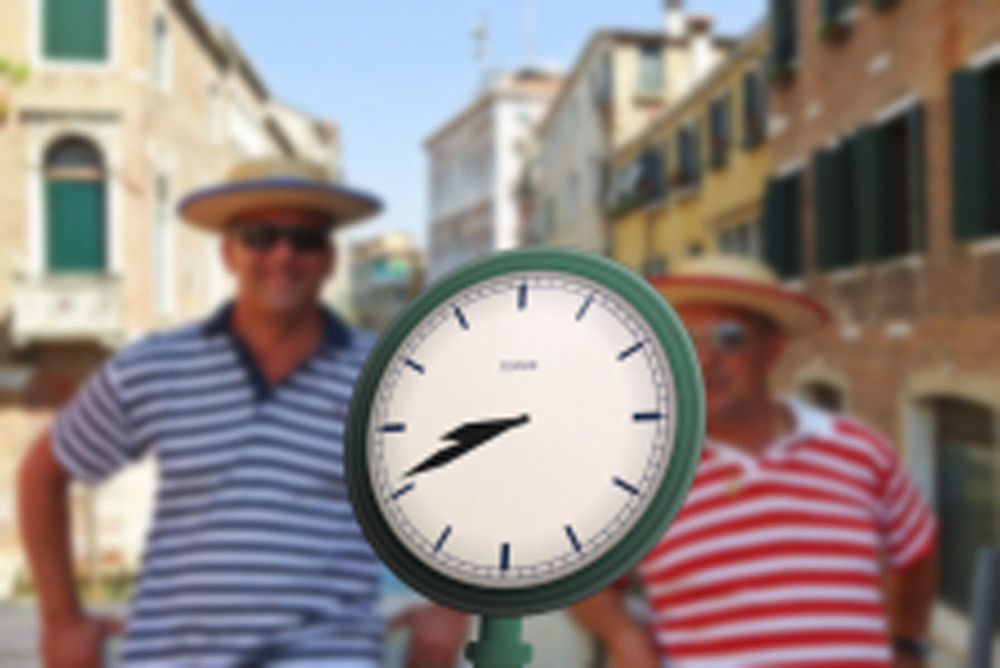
8:41
